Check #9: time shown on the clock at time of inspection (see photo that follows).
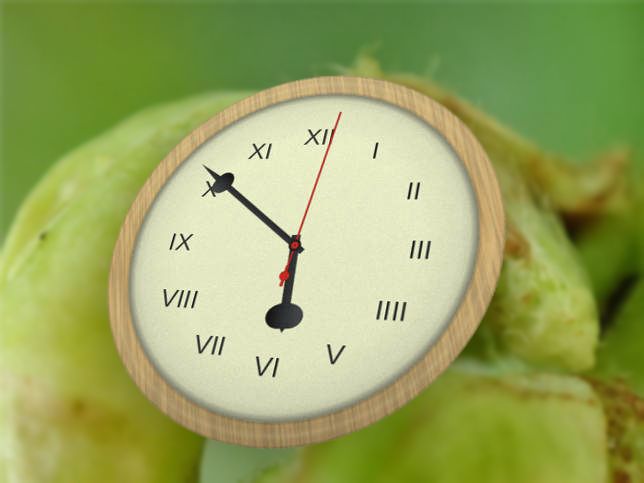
5:51:01
